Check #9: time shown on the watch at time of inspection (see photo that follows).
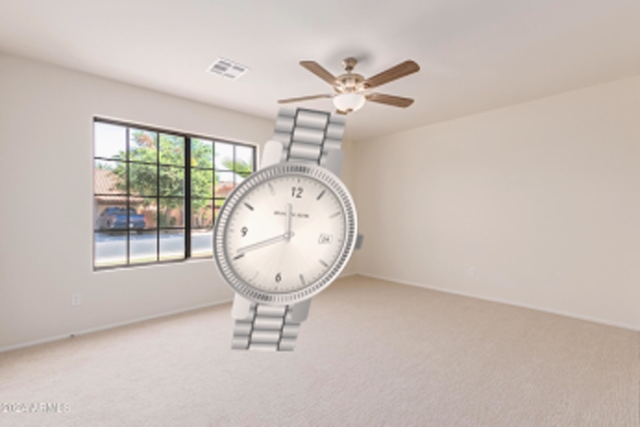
11:41
